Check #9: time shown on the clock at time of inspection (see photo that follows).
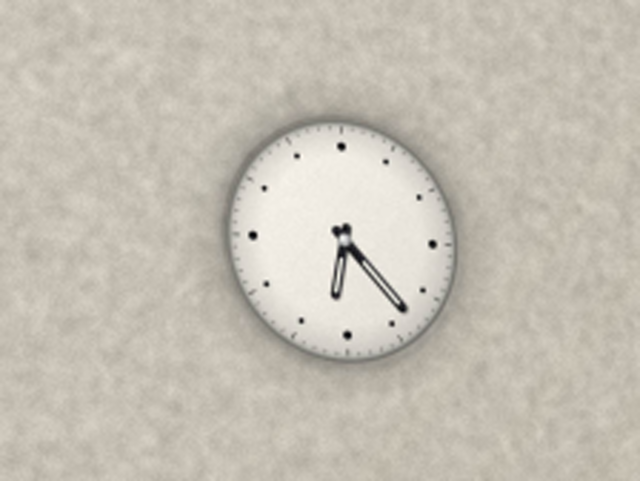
6:23
